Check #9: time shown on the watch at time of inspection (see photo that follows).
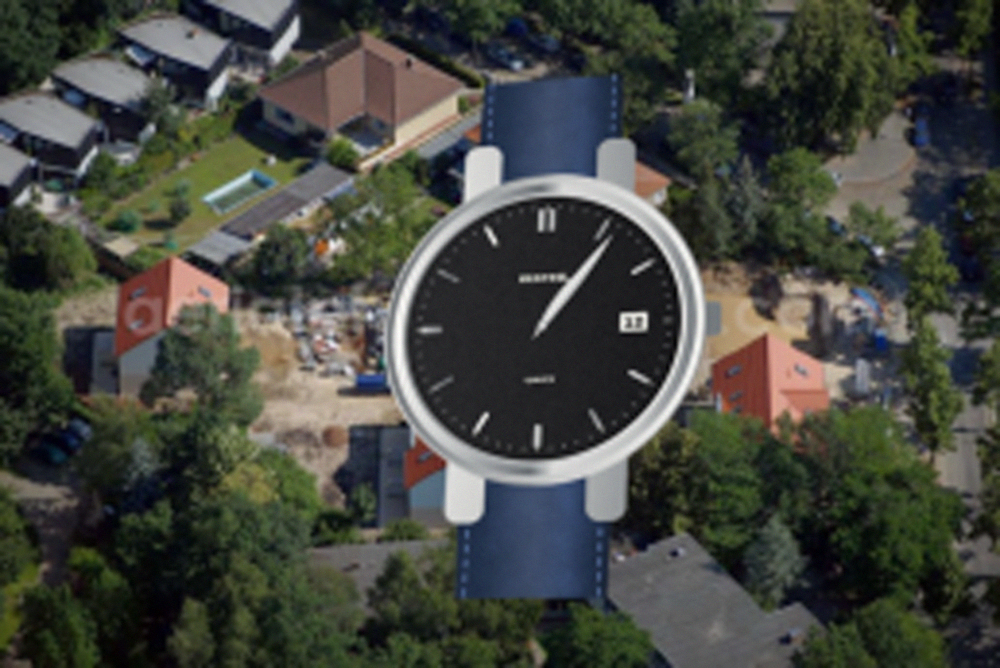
1:06
